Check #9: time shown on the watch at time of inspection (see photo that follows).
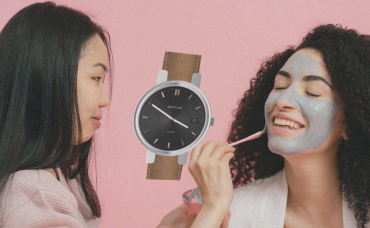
3:50
